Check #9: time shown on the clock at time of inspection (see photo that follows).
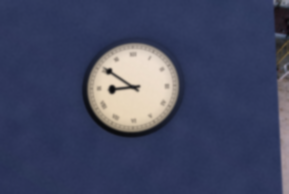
8:51
